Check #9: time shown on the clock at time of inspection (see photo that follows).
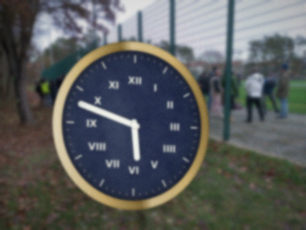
5:48
